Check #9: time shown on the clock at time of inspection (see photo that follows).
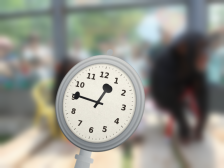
12:46
